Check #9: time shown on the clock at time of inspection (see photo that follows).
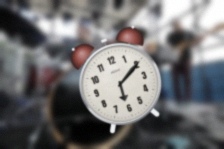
6:10
